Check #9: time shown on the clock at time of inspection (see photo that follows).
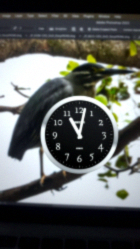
11:02
